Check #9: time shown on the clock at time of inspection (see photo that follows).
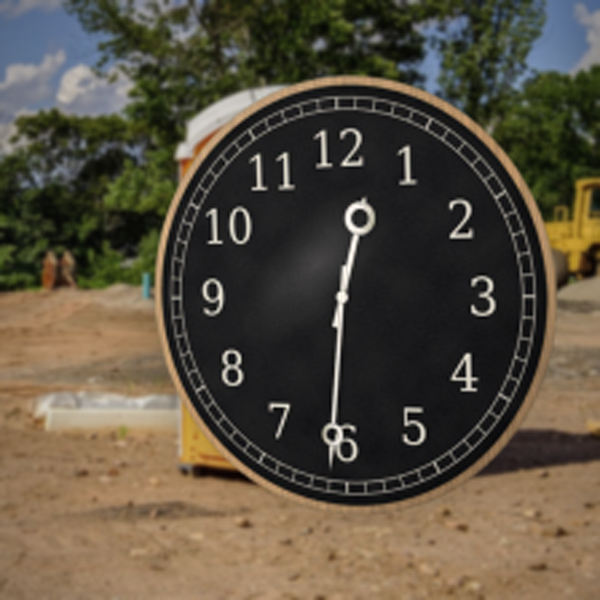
12:31
